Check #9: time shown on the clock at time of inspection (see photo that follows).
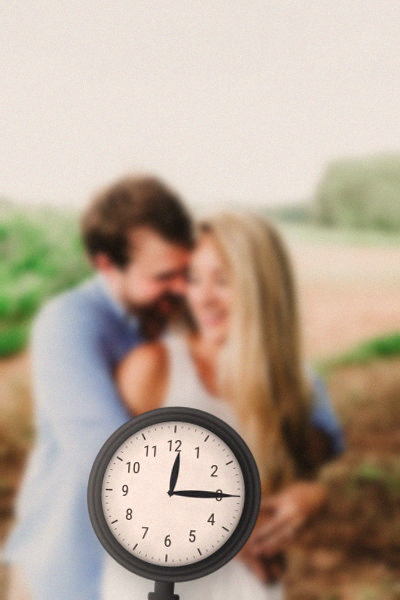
12:15
